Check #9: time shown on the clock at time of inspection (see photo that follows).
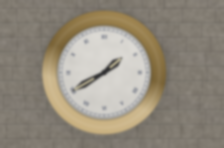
1:40
